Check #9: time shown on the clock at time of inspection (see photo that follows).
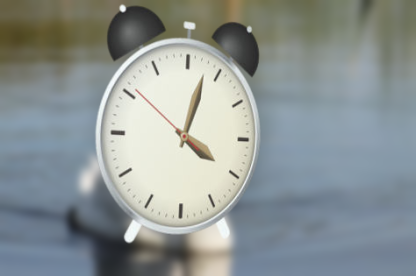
4:02:51
